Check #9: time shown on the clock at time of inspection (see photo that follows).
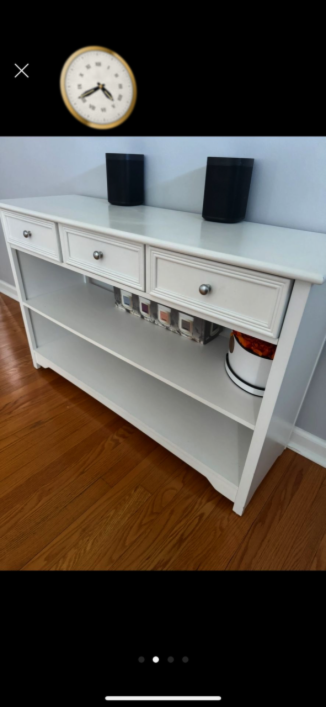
4:41
